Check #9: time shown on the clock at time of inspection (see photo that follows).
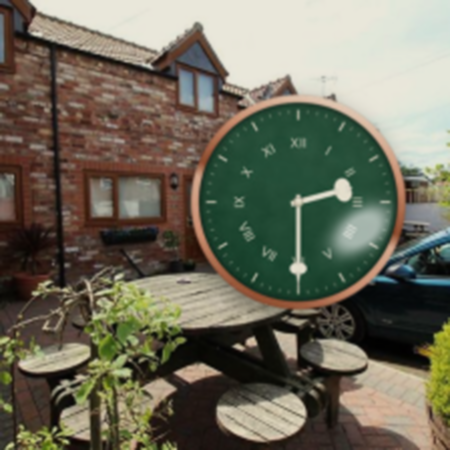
2:30
